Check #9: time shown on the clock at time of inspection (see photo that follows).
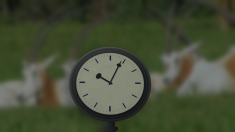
10:04
